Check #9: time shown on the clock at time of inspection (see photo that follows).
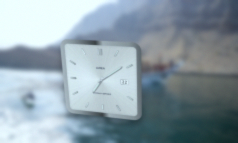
7:09
